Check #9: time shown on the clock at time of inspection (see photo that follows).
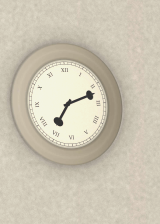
7:12
